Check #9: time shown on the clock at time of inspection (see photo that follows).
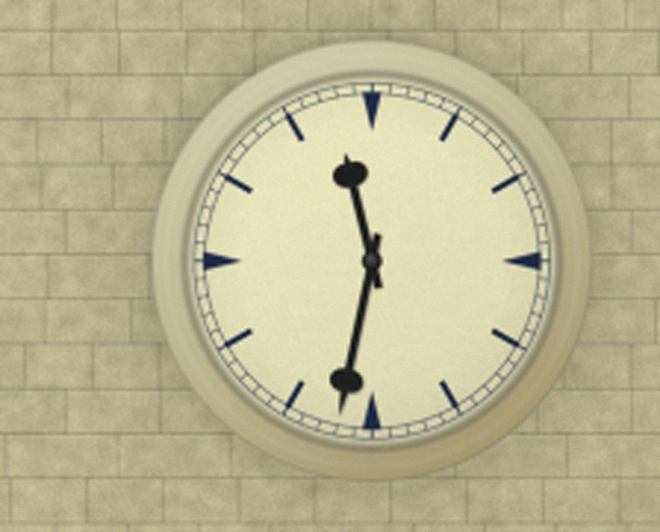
11:32
